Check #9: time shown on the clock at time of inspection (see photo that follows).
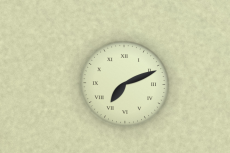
7:11
